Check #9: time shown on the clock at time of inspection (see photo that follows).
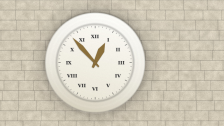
12:53
